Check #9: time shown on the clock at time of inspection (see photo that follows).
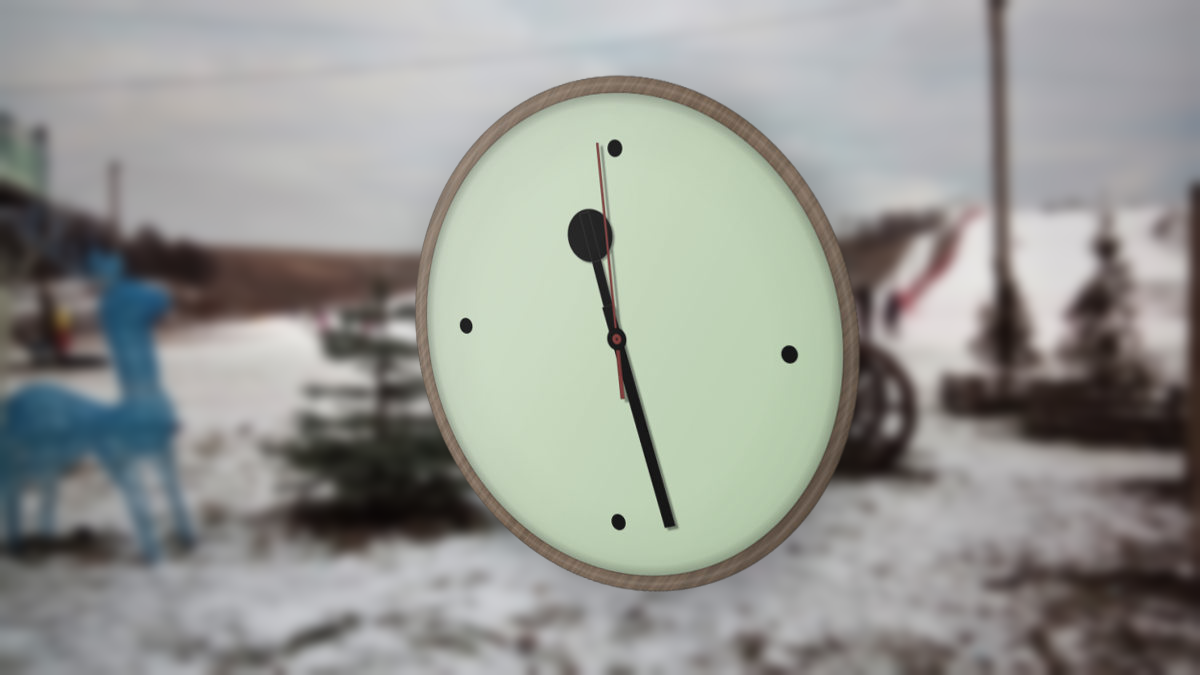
11:26:59
